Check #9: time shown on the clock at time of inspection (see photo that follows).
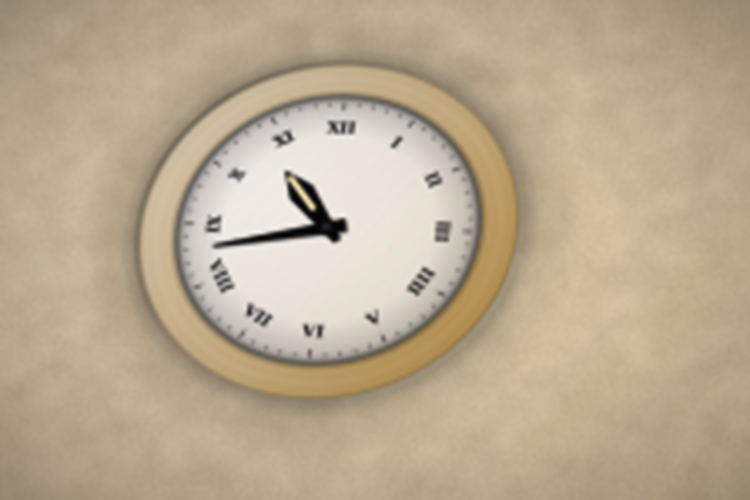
10:43
